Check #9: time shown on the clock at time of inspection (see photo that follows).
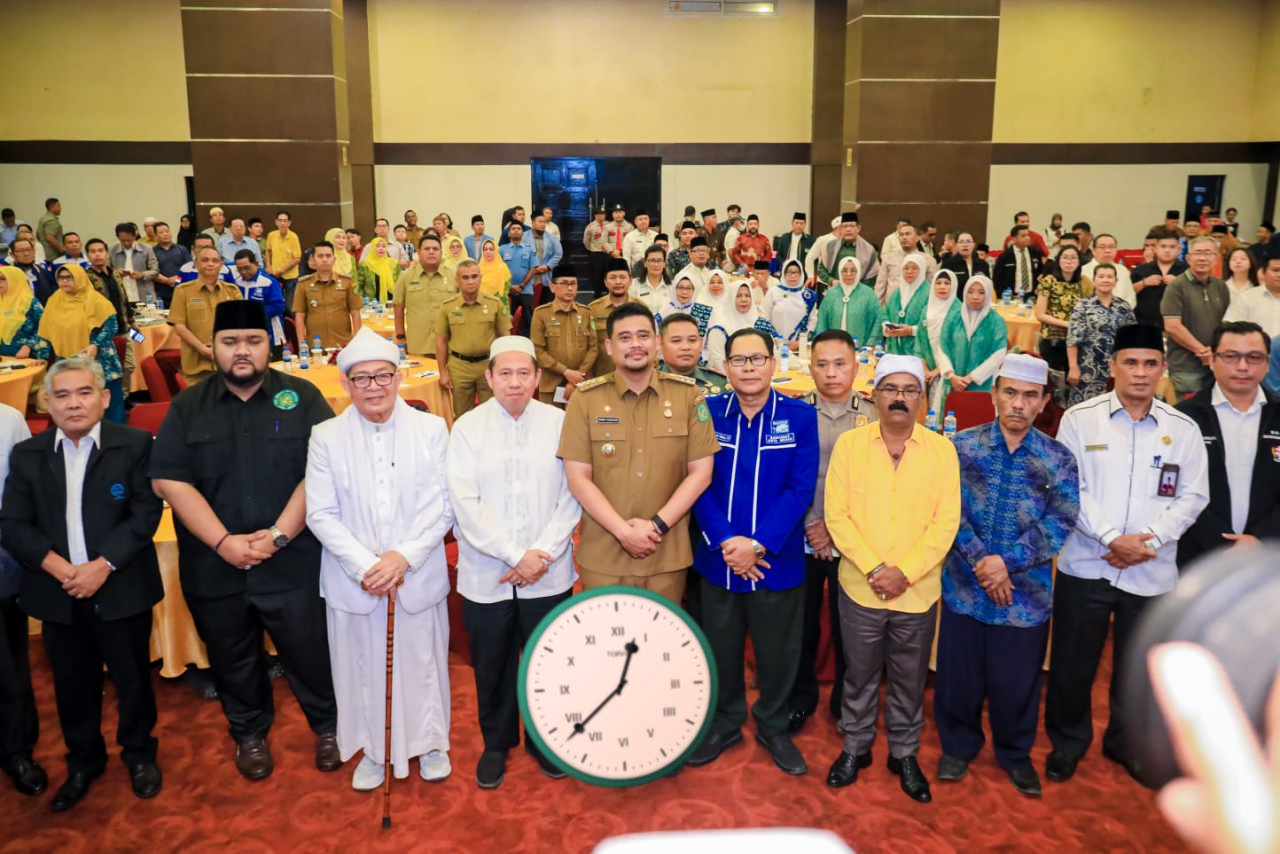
12:38
